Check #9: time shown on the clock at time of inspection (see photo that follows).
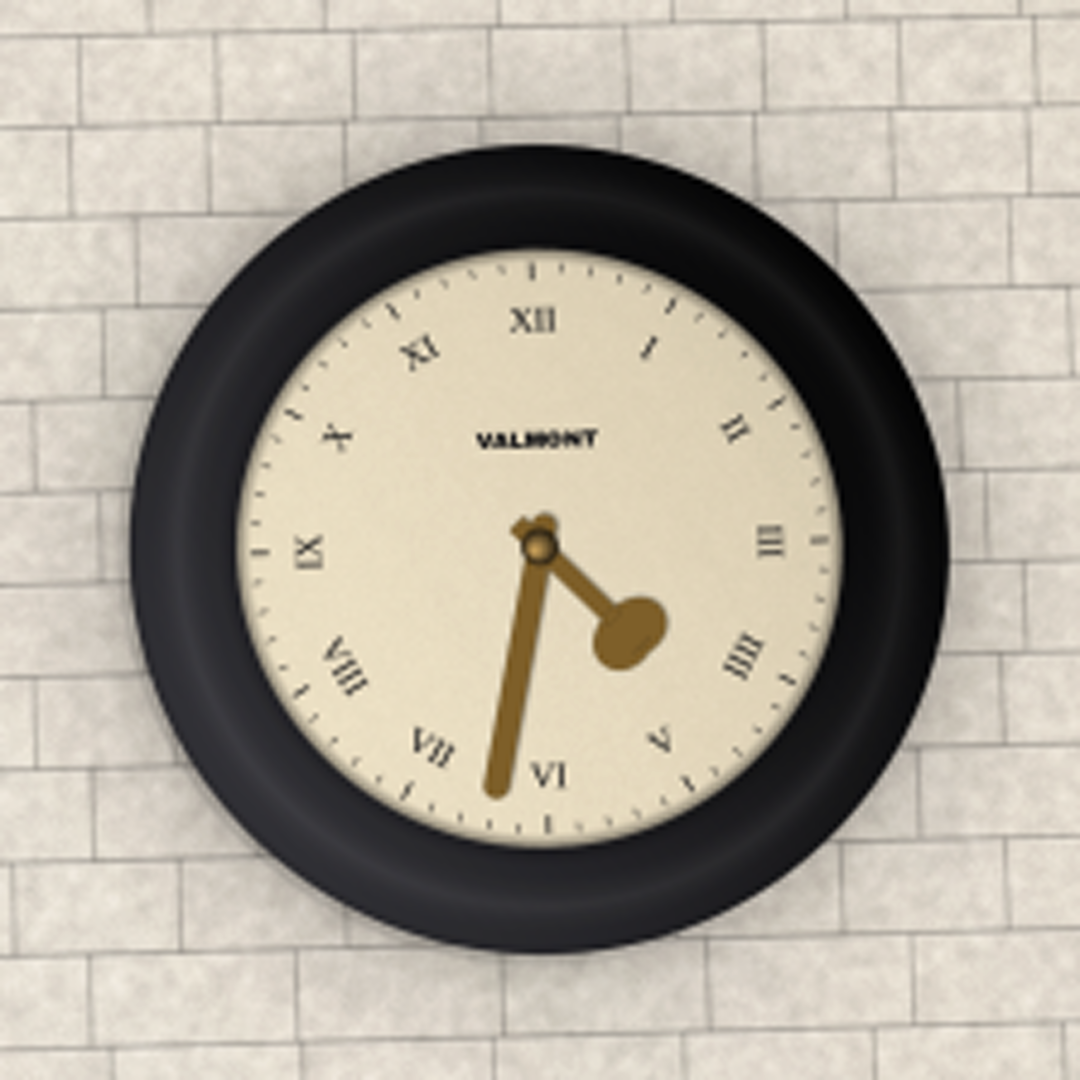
4:32
